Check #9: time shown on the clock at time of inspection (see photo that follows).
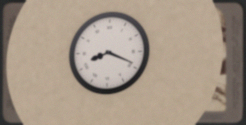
8:19
